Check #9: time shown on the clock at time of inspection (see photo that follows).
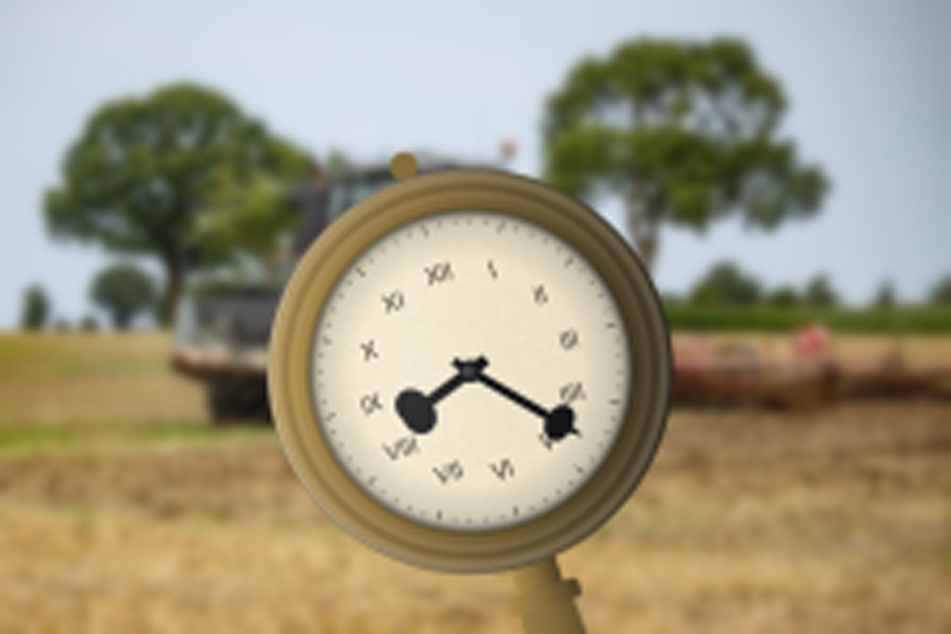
8:23
